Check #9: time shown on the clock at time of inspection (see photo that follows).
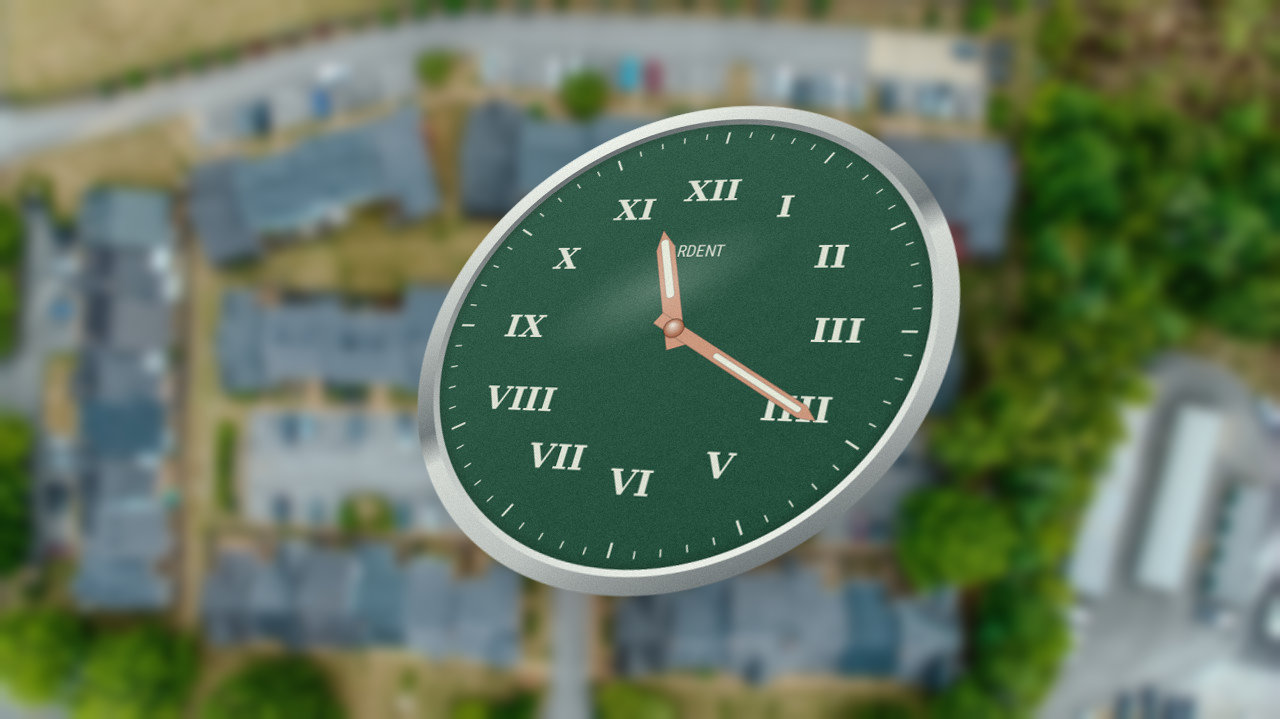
11:20
